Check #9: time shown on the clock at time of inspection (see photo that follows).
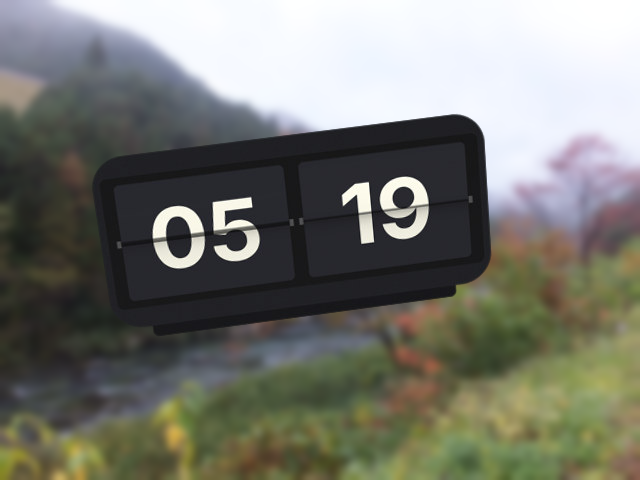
5:19
